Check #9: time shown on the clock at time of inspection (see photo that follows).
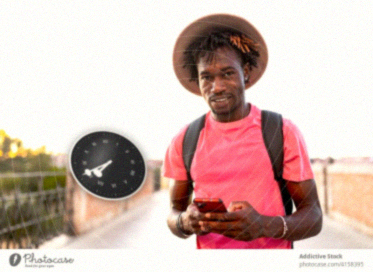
7:41
